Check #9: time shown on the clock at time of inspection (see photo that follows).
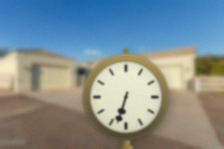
6:33
